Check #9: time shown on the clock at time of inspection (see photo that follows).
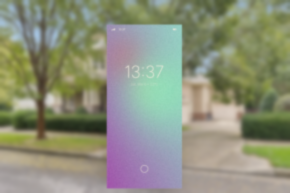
13:37
